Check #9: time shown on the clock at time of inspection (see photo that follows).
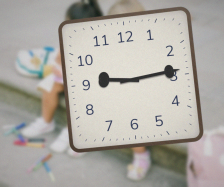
9:14
